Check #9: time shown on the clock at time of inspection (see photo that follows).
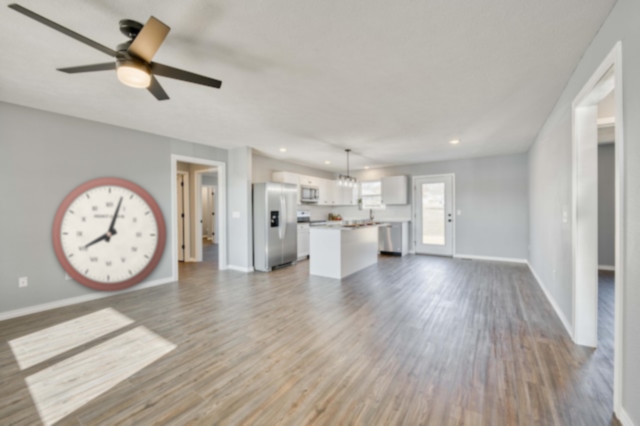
8:03
